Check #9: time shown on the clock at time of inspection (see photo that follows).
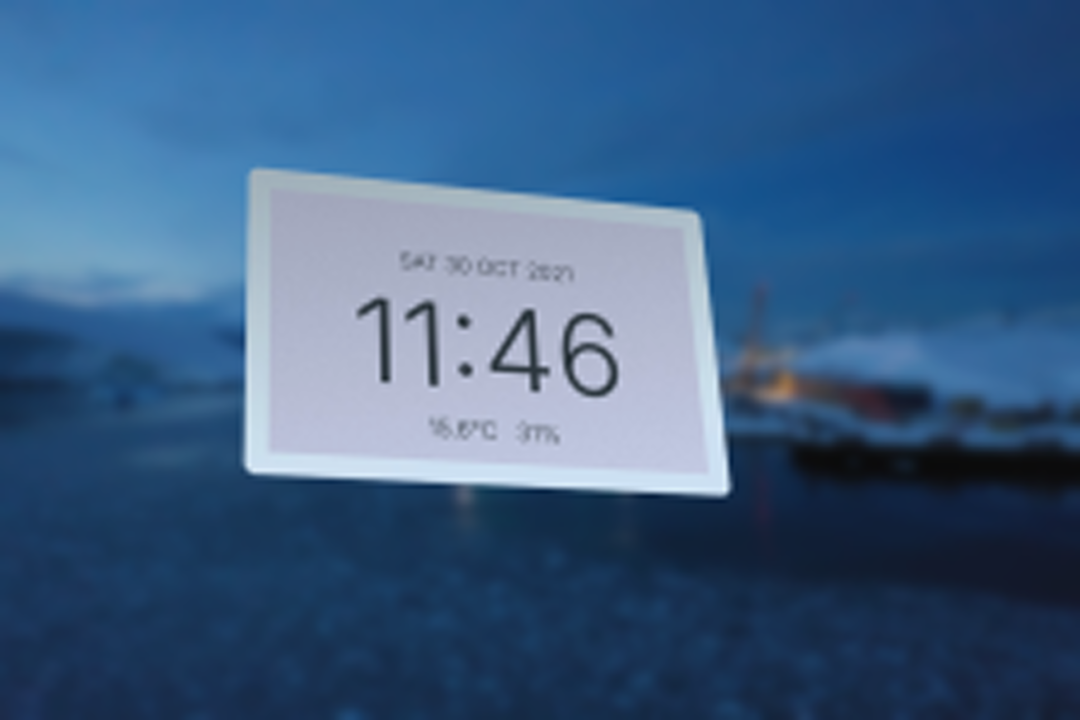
11:46
